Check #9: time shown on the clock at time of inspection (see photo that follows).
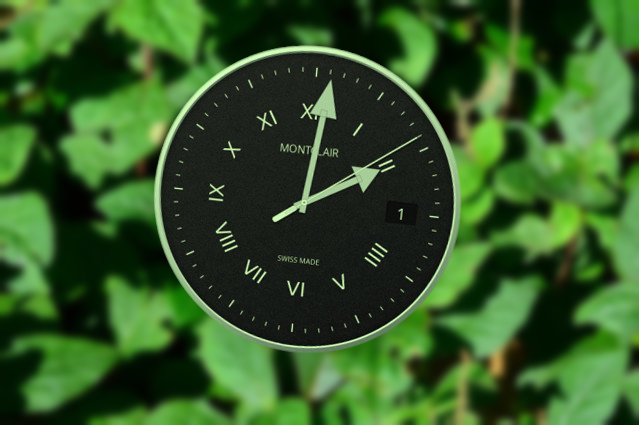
2:01:09
